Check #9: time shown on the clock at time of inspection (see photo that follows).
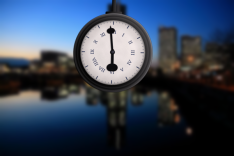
5:59
